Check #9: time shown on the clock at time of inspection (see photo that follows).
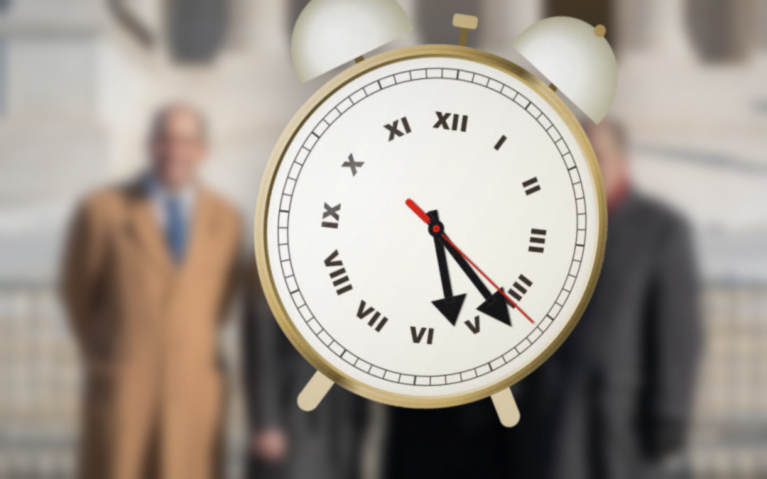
5:22:21
